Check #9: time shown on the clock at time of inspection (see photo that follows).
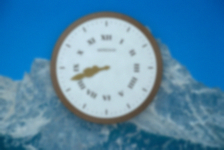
8:42
